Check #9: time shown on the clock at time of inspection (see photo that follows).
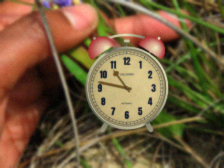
10:47
